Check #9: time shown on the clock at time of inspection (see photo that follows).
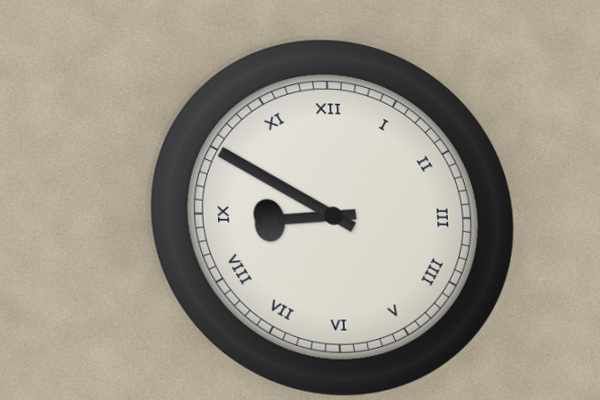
8:50
